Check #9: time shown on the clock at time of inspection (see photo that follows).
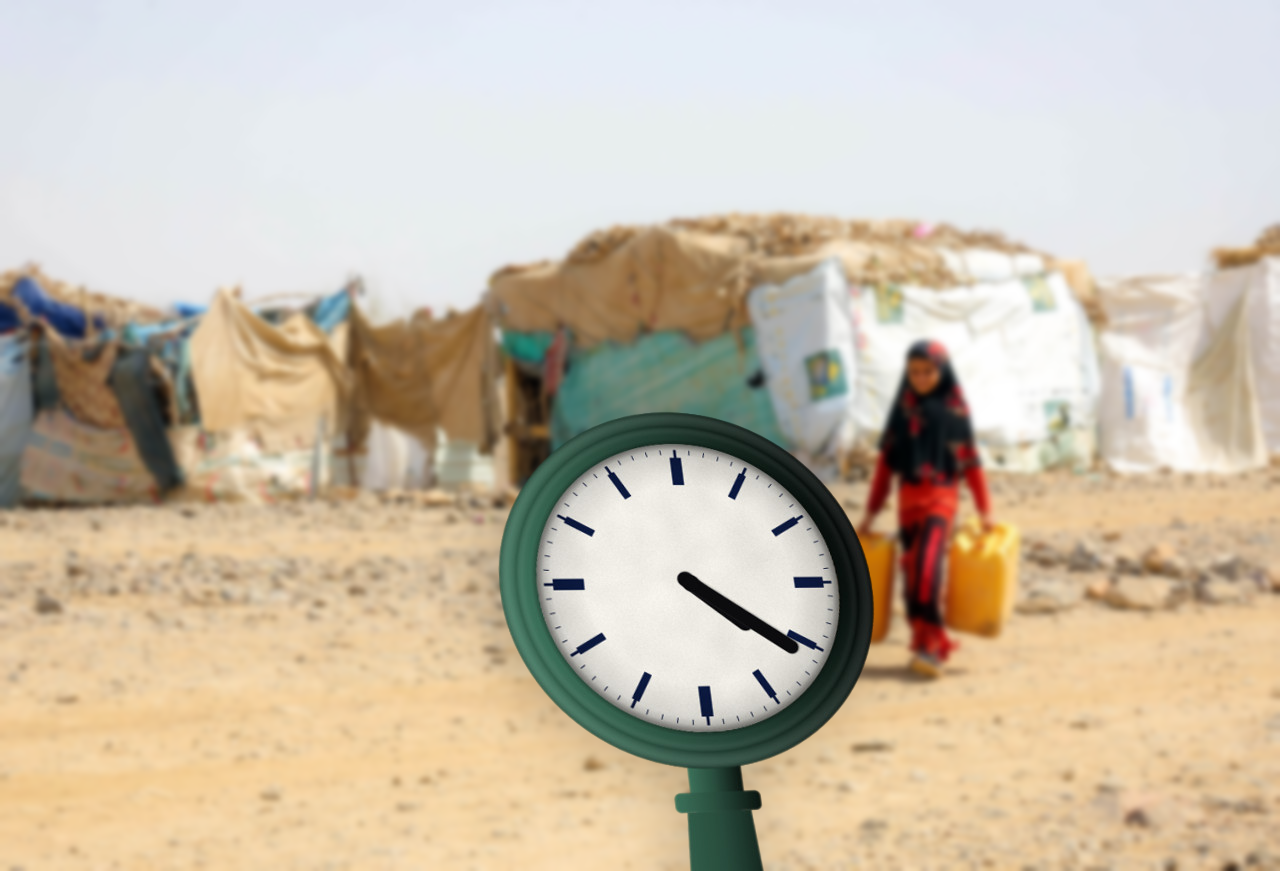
4:21
